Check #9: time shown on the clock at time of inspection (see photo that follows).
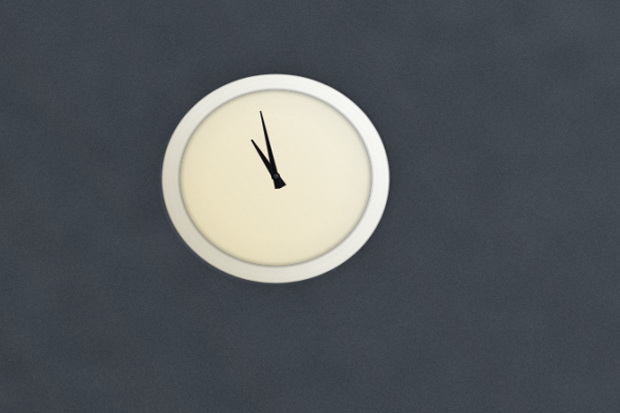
10:58
